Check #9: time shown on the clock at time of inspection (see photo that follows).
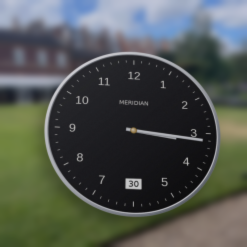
3:16
